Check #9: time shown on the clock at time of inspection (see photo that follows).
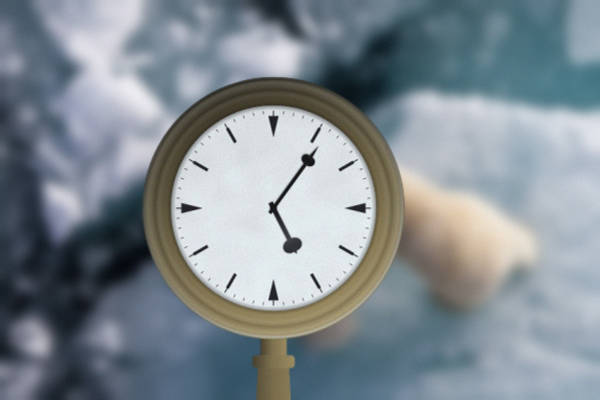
5:06
